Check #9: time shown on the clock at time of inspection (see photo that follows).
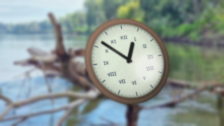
12:52
